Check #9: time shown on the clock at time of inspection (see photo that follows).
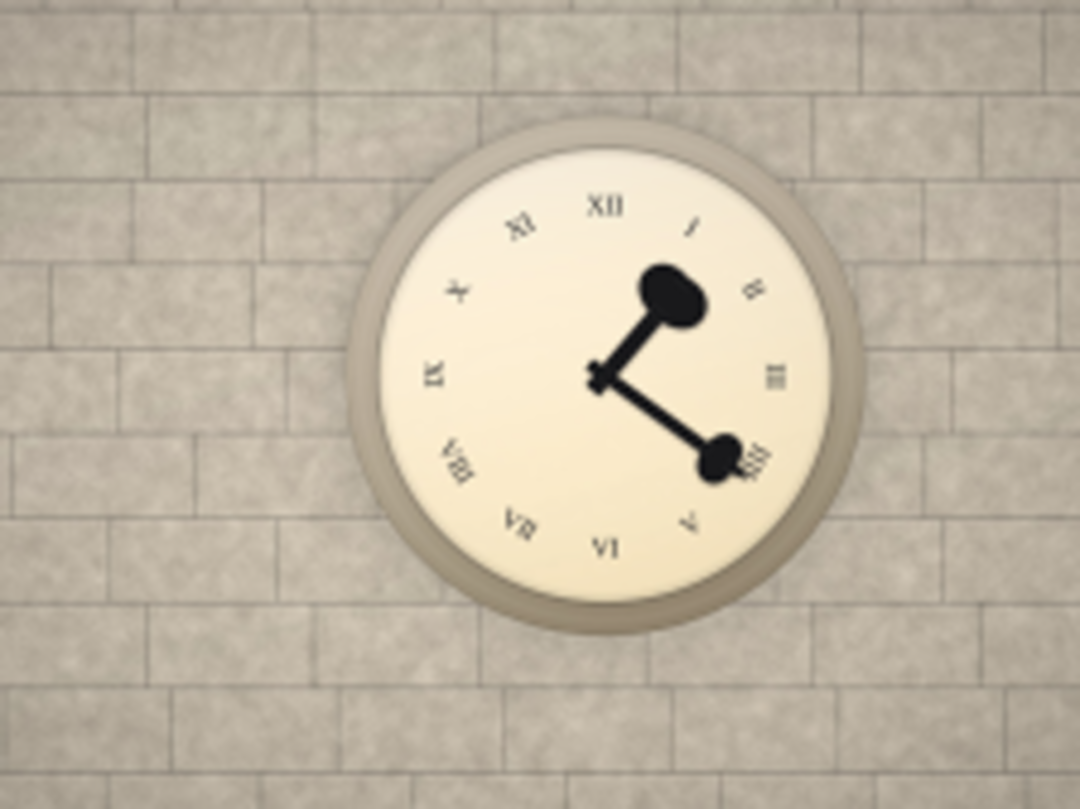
1:21
